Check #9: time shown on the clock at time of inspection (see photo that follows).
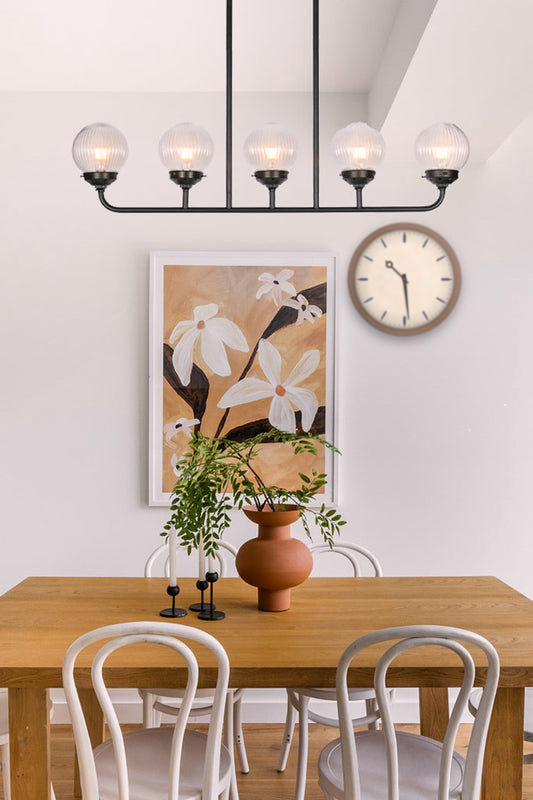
10:29
